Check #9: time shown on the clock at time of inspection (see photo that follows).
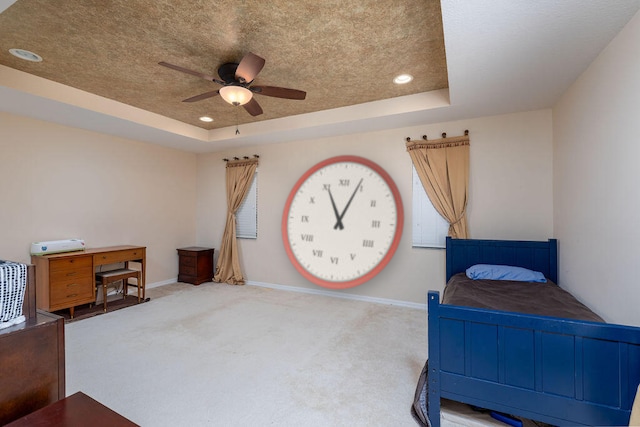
11:04
